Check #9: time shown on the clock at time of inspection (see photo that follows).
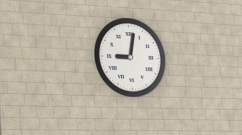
9:02
